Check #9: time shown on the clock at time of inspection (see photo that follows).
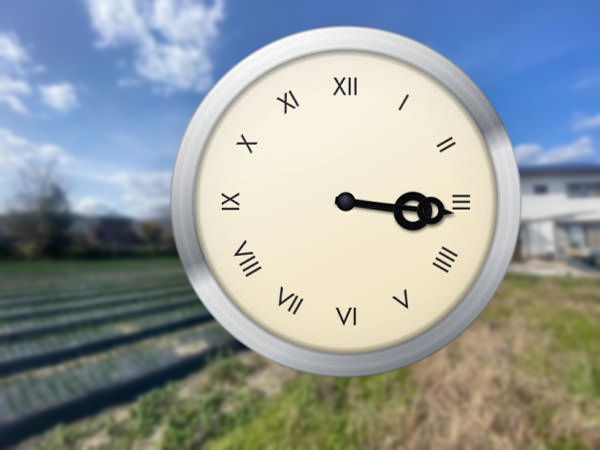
3:16
